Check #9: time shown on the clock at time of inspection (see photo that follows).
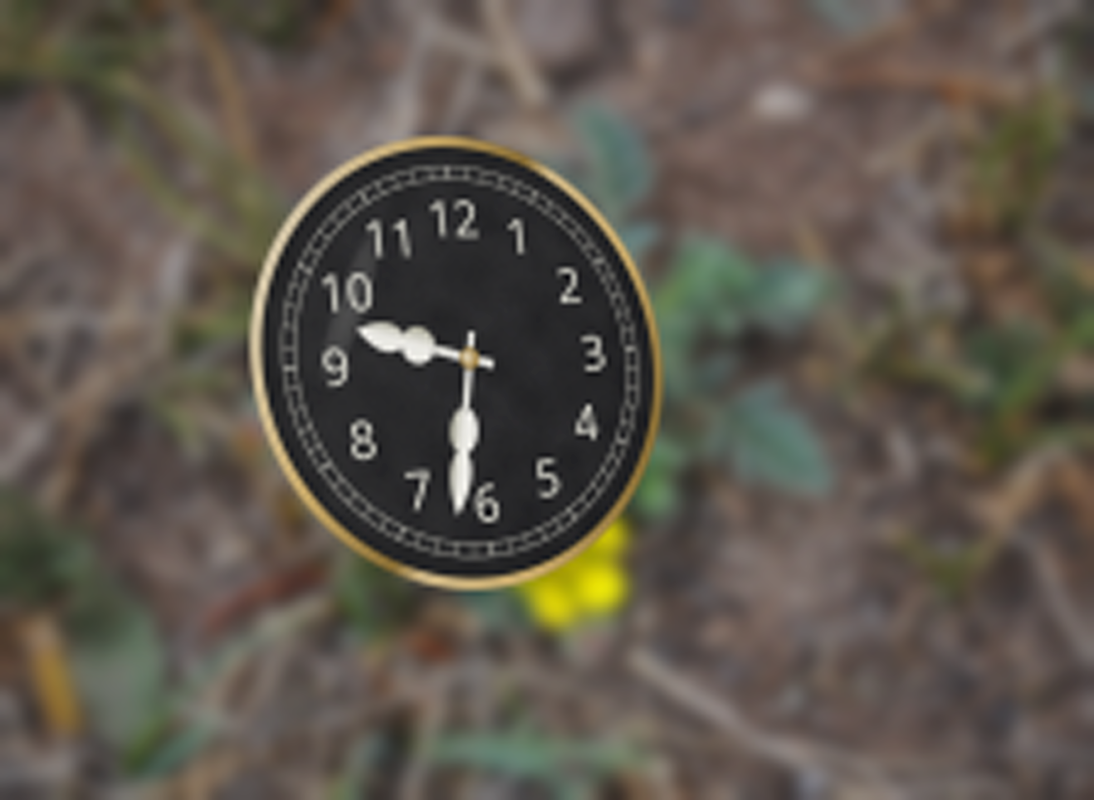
9:32
